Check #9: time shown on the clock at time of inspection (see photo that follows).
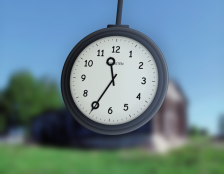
11:35
